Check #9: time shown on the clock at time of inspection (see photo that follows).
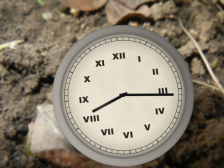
8:16
